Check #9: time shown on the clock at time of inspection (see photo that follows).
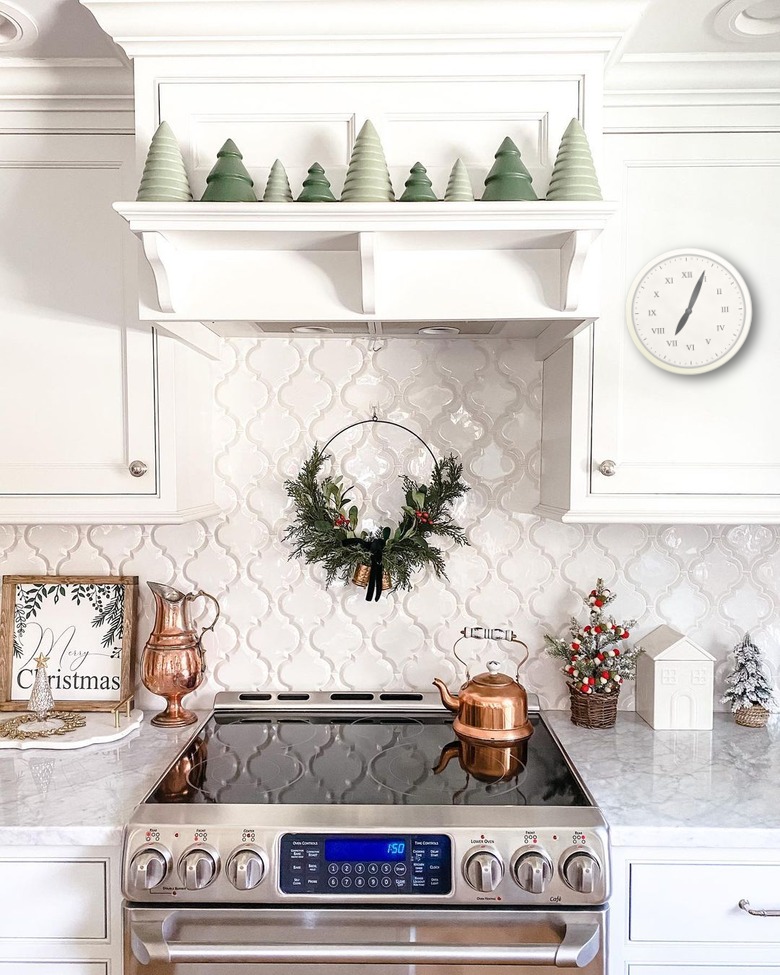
7:04
